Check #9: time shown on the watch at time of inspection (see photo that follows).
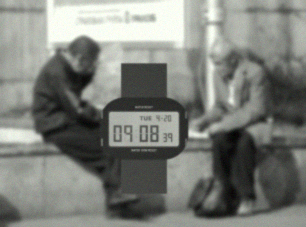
9:08
